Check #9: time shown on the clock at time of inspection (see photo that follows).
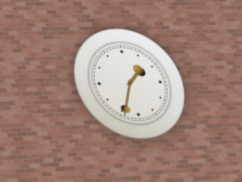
1:34
